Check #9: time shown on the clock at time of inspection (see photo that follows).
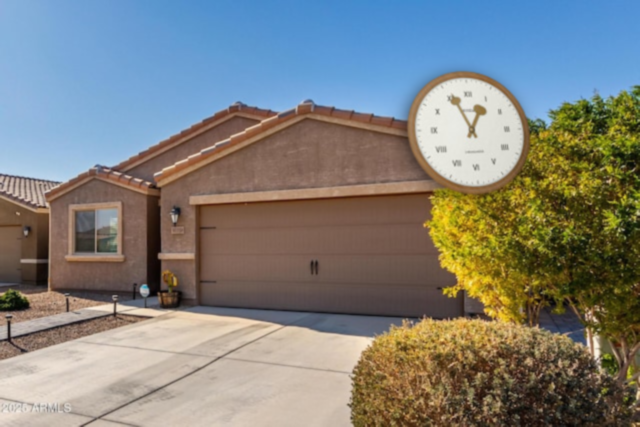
12:56
